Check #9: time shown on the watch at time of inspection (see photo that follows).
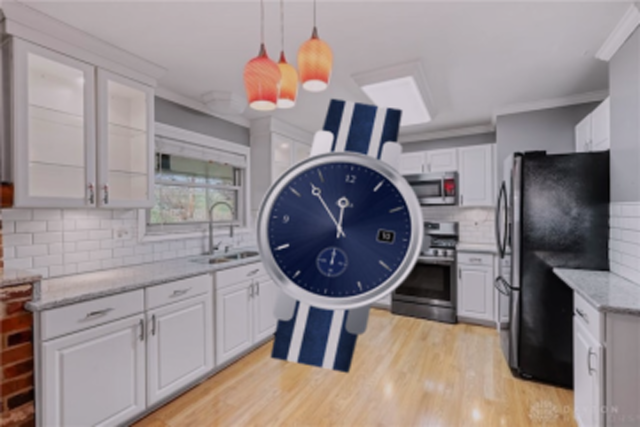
11:53
